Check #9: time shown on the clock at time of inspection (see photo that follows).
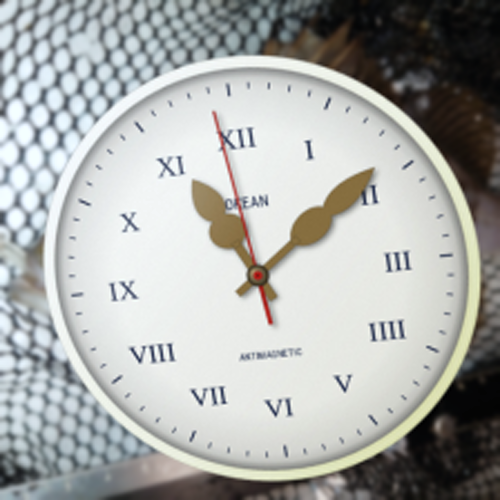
11:08:59
